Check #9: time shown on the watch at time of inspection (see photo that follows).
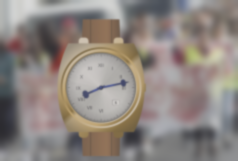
8:13
